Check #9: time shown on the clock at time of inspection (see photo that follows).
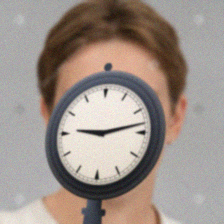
9:13
